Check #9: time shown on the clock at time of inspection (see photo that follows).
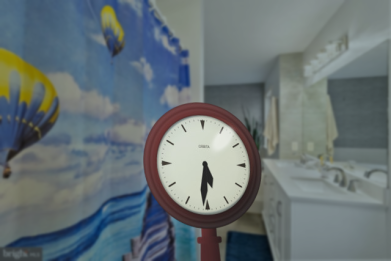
5:31
